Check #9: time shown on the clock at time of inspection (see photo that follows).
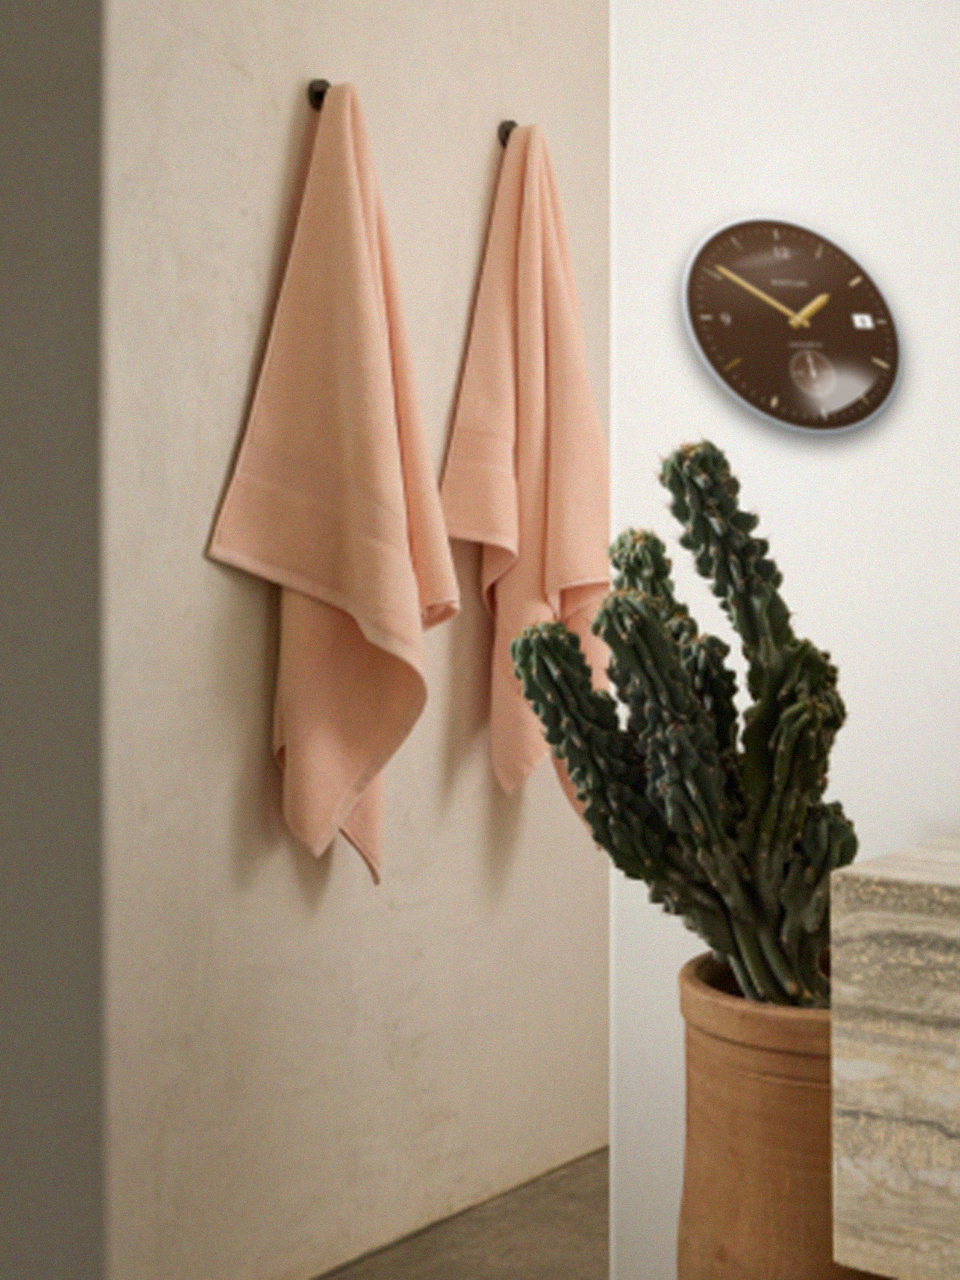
1:51
